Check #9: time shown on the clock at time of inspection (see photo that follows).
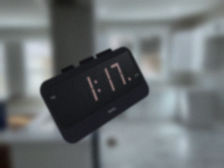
1:17
